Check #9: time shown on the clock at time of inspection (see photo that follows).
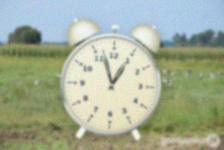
12:57
